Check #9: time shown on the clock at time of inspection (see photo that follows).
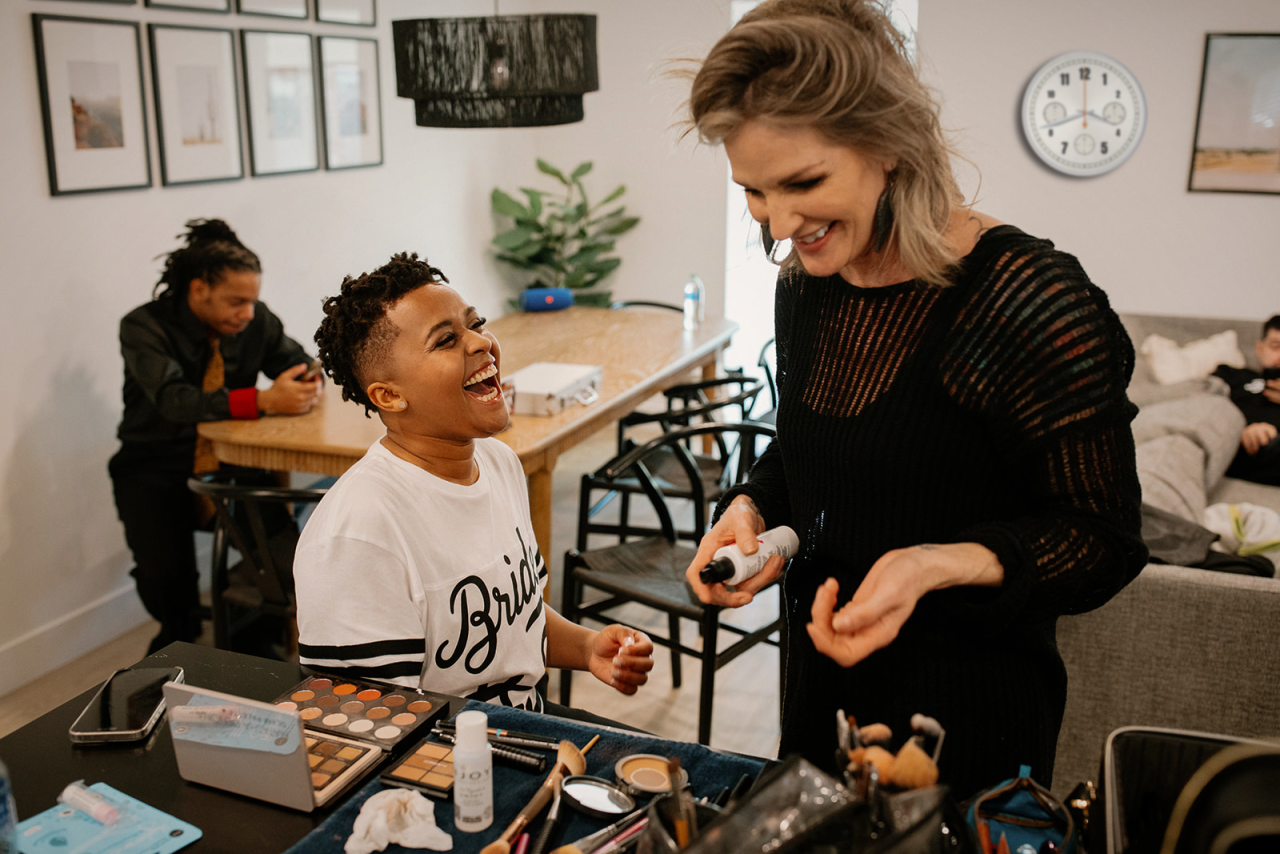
3:42
